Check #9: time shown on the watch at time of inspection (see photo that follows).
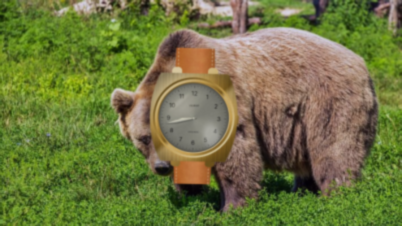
8:43
